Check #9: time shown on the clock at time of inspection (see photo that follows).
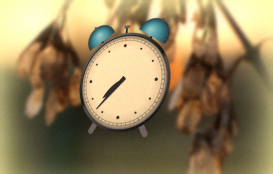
7:37
